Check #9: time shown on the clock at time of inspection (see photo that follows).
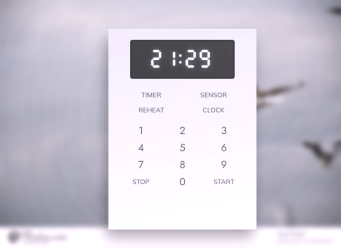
21:29
